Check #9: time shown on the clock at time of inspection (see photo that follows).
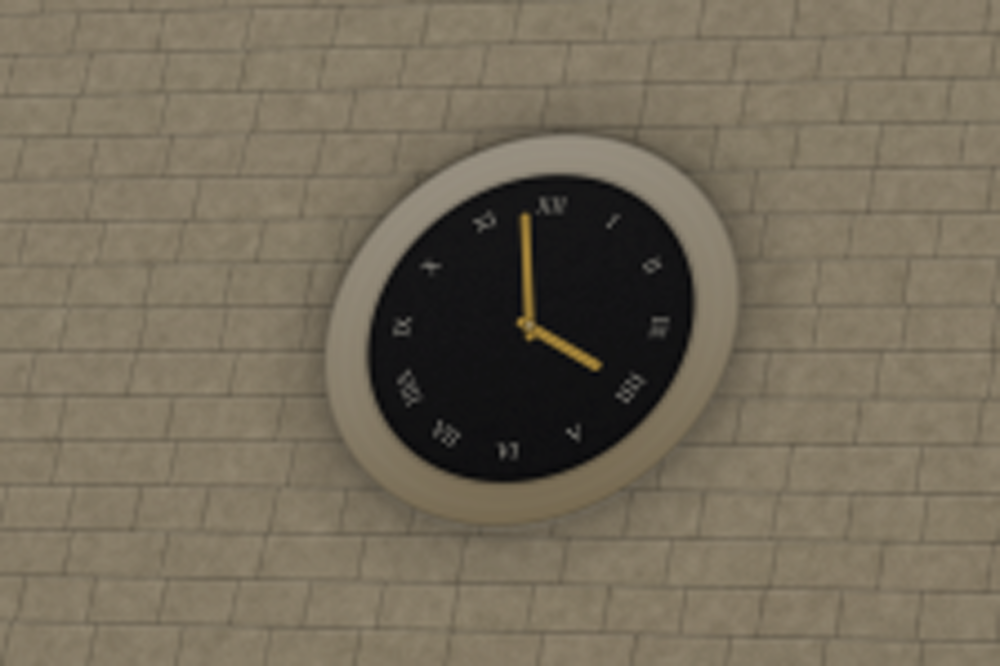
3:58
